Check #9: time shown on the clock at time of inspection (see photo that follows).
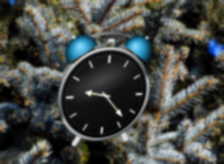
9:23
